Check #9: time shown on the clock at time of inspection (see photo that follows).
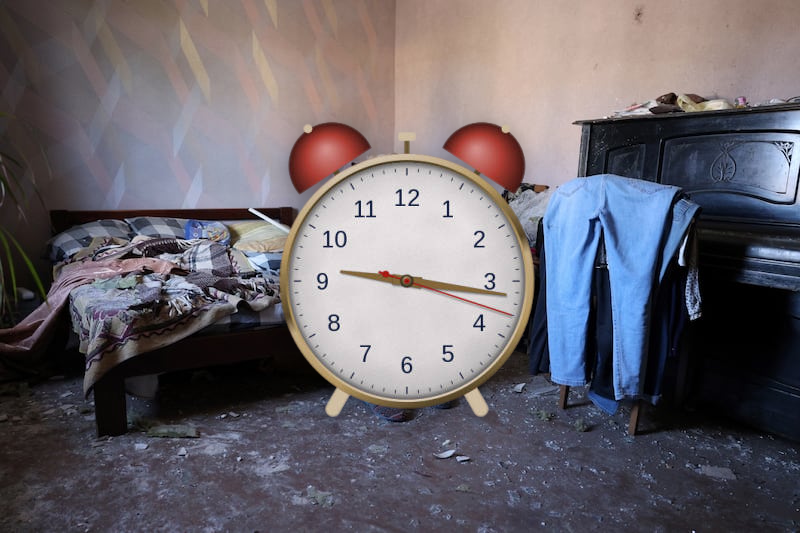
9:16:18
